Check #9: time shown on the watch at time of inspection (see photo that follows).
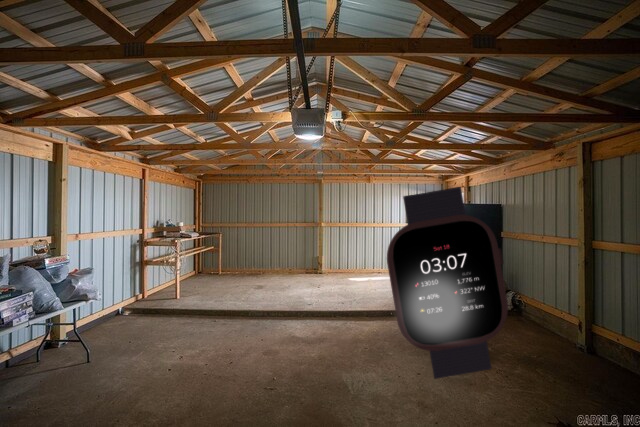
3:07
